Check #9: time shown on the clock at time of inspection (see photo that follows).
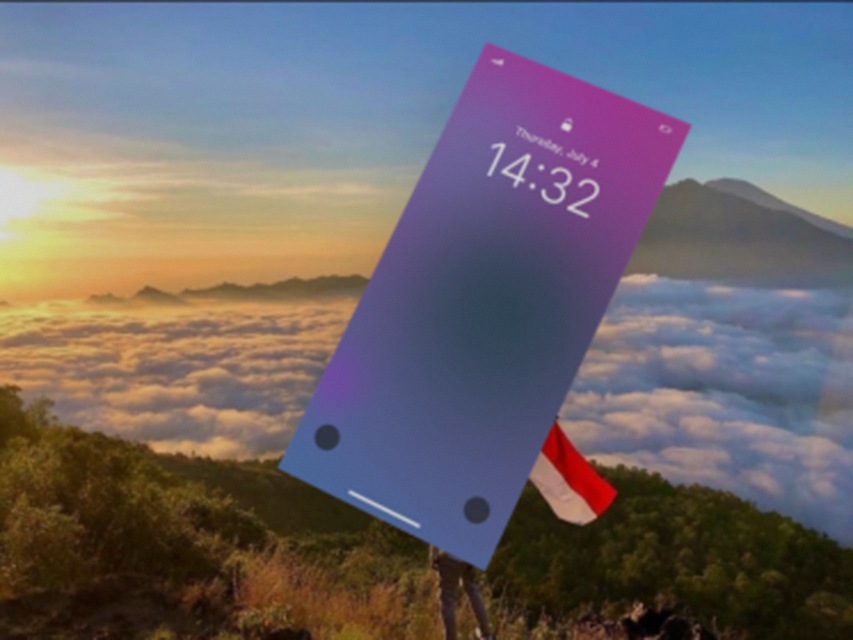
14:32
